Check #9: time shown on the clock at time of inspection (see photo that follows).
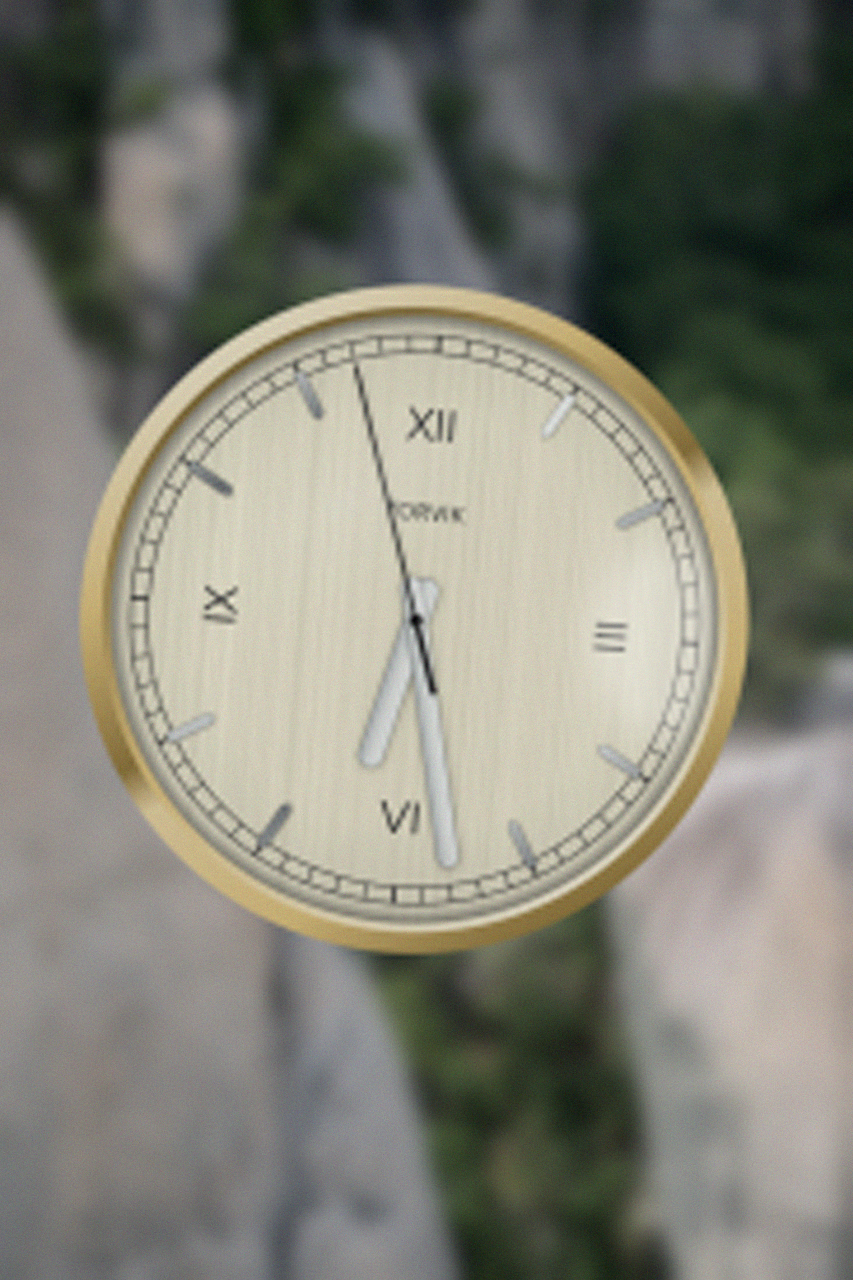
6:27:57
